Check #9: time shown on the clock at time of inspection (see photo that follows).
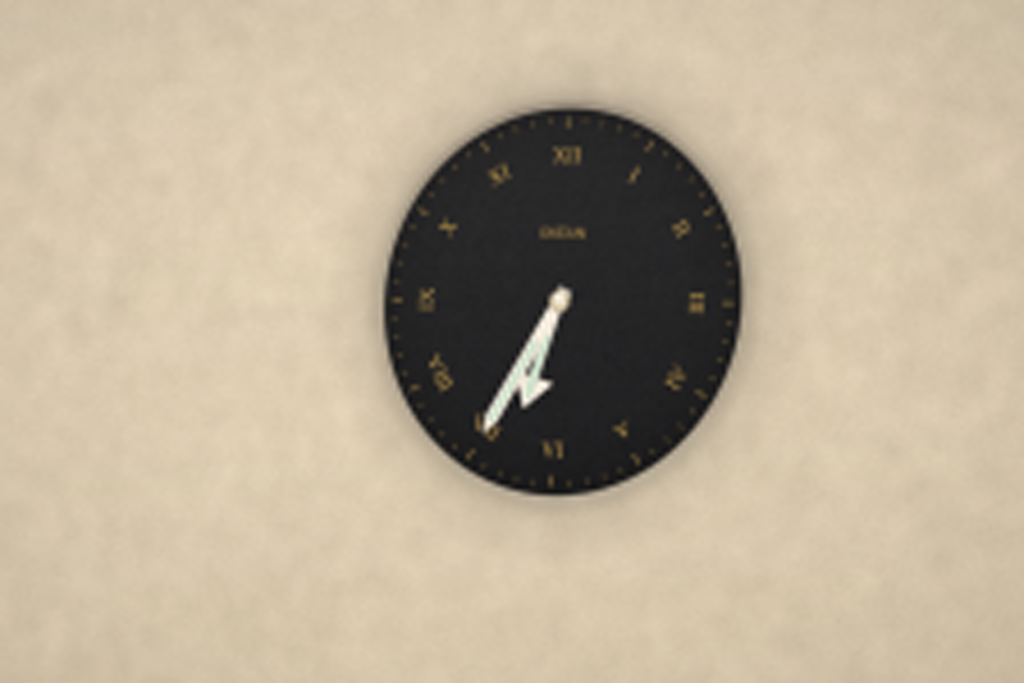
6:35
